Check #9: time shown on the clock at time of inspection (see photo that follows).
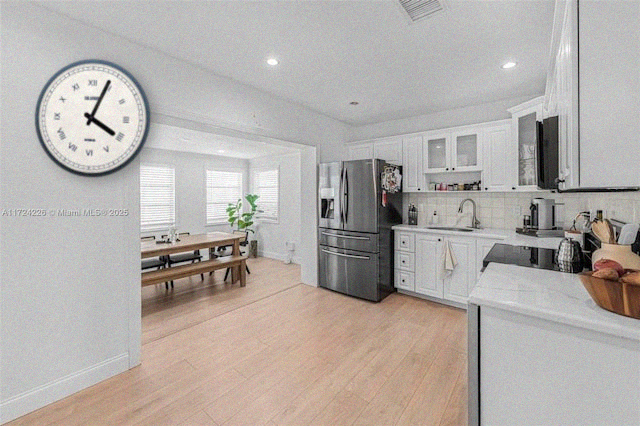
4:04
